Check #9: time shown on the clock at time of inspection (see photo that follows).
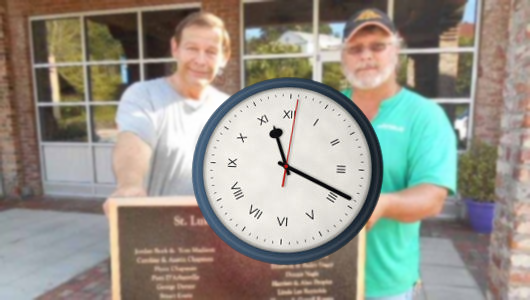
11:19:01
